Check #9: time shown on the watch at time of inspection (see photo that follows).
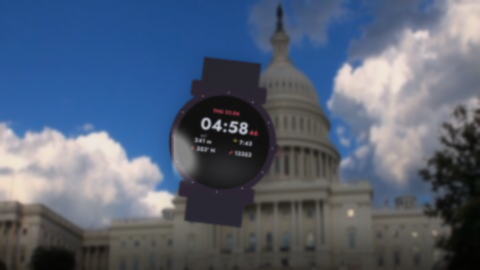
4:58
